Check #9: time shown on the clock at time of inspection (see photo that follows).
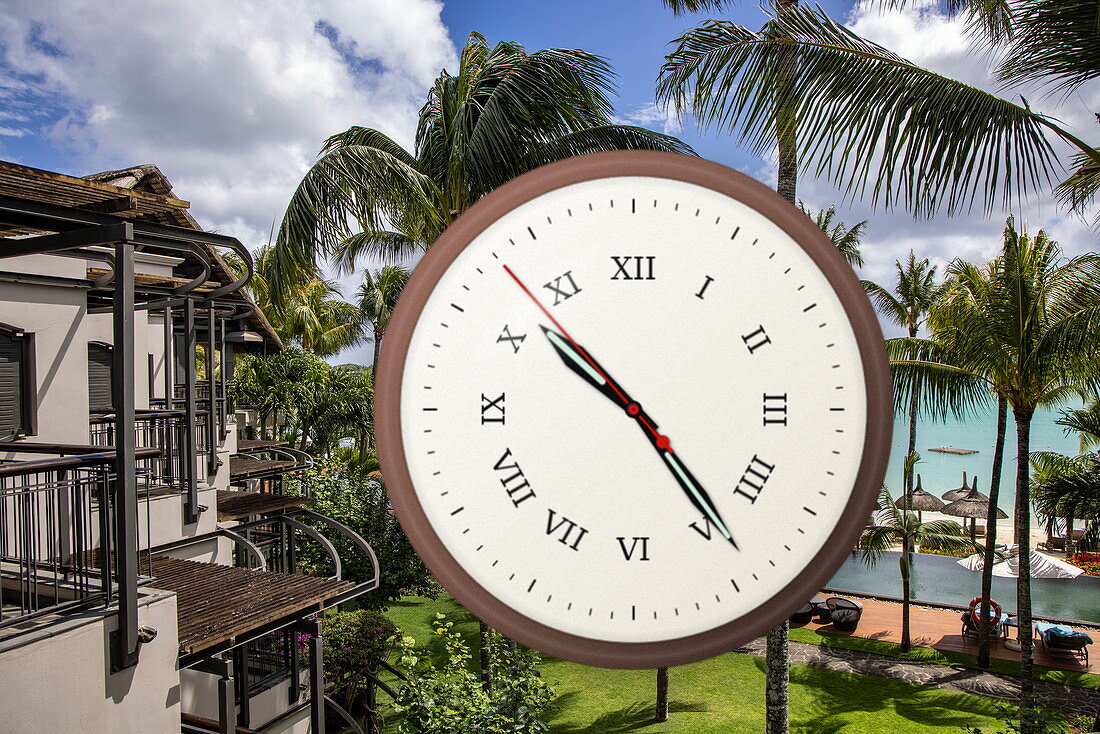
10:23:53
